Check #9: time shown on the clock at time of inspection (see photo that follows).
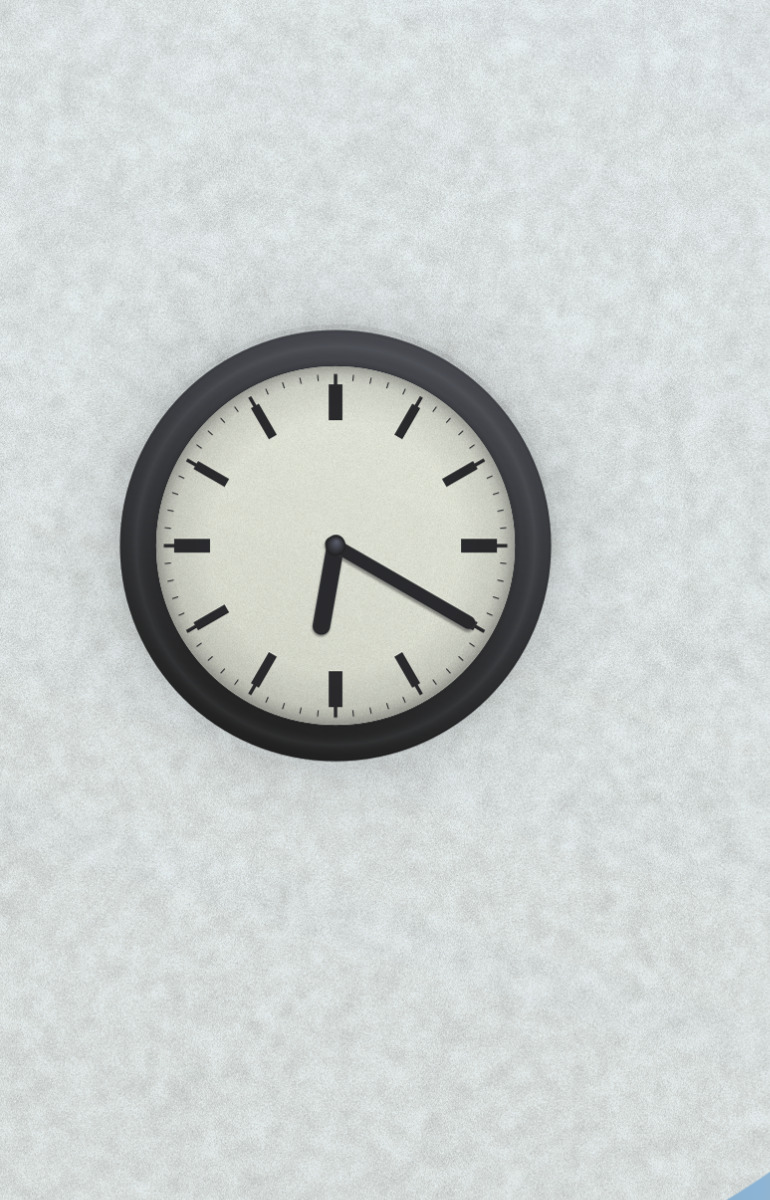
6:20
